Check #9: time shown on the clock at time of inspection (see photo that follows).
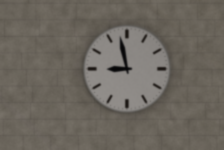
8:58
